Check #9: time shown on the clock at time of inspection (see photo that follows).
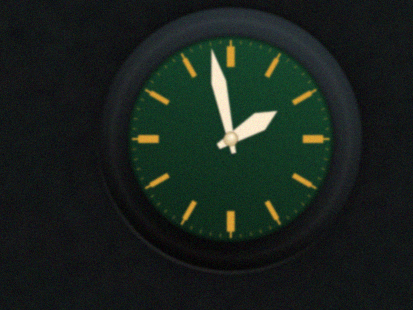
1:58
